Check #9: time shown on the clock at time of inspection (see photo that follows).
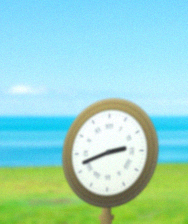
2:42
